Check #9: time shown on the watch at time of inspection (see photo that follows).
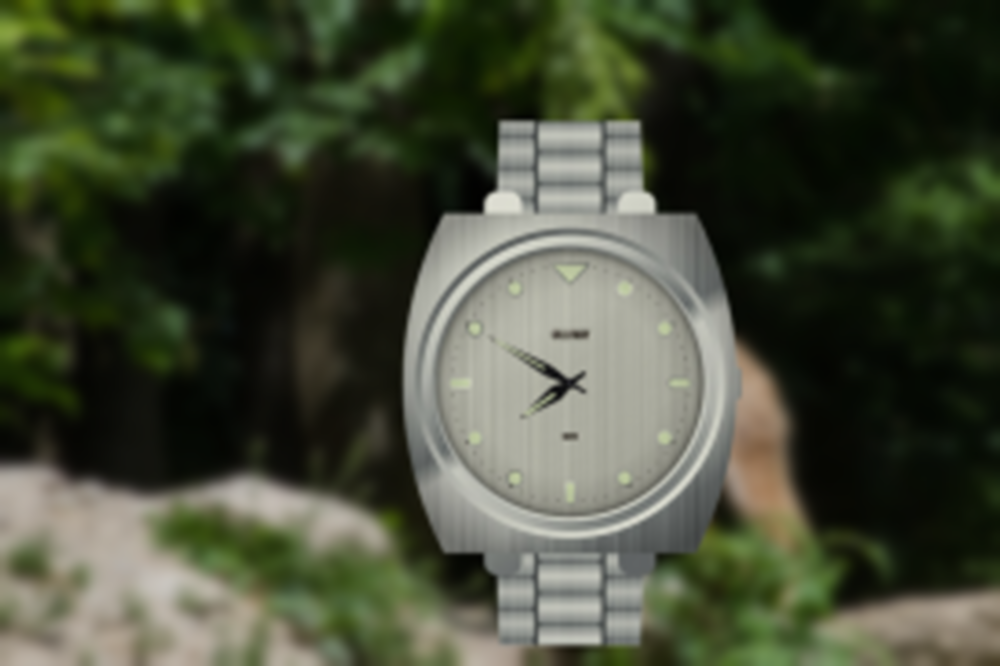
7:50
